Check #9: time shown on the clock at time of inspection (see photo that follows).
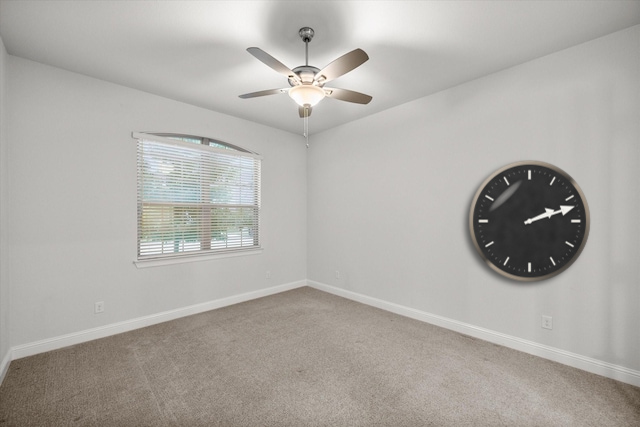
2:12
